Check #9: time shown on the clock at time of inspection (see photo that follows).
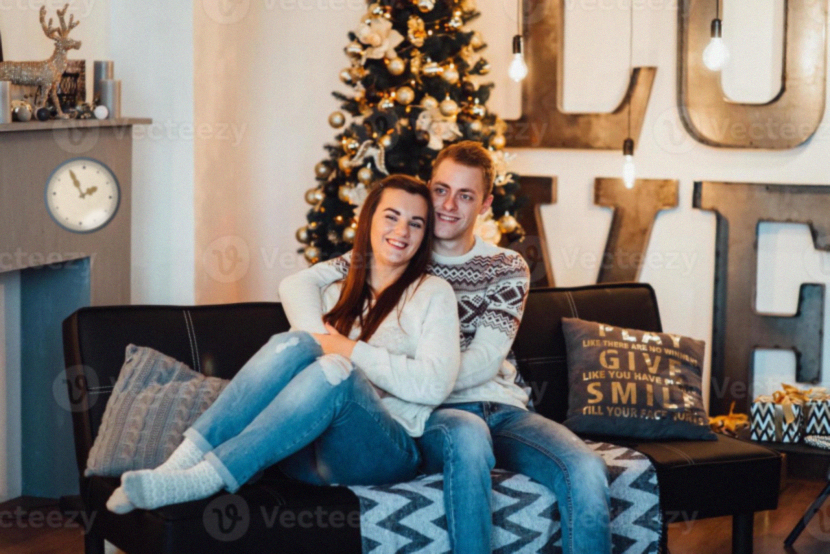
1:55
